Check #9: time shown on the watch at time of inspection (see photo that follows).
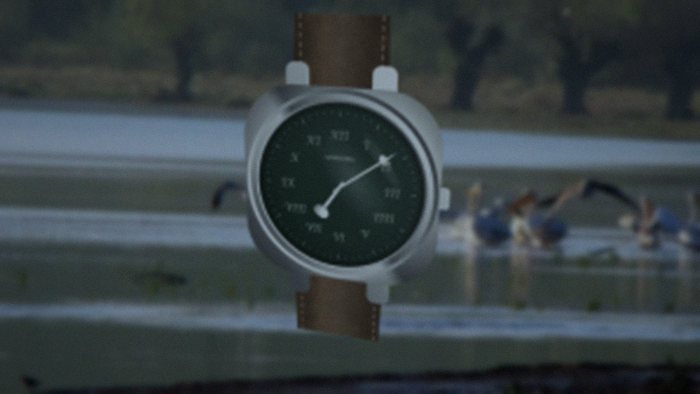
7:09
